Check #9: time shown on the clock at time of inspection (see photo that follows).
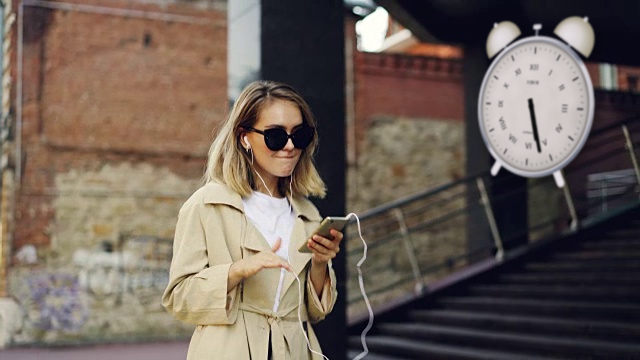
5:27
